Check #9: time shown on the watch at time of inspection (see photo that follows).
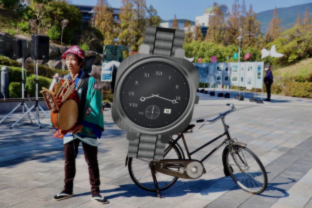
8:17
